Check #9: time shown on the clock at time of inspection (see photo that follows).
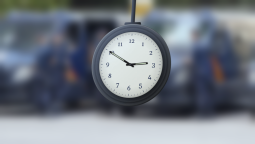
2:50
